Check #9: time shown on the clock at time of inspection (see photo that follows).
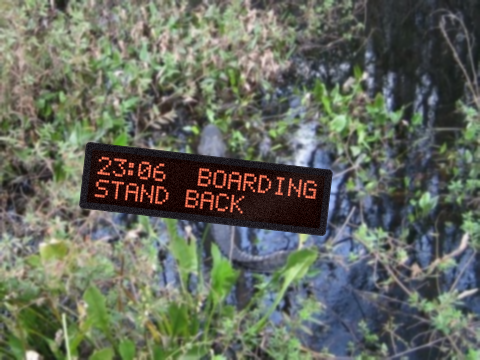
23:06
